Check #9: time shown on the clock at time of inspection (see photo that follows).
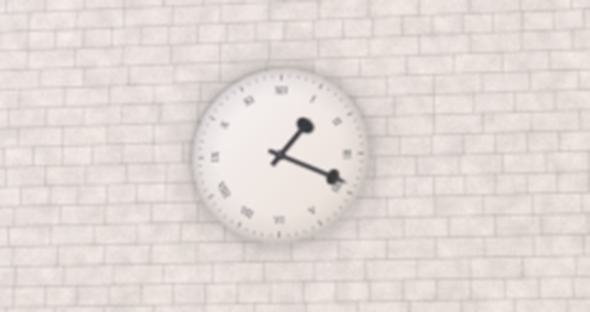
1:19
